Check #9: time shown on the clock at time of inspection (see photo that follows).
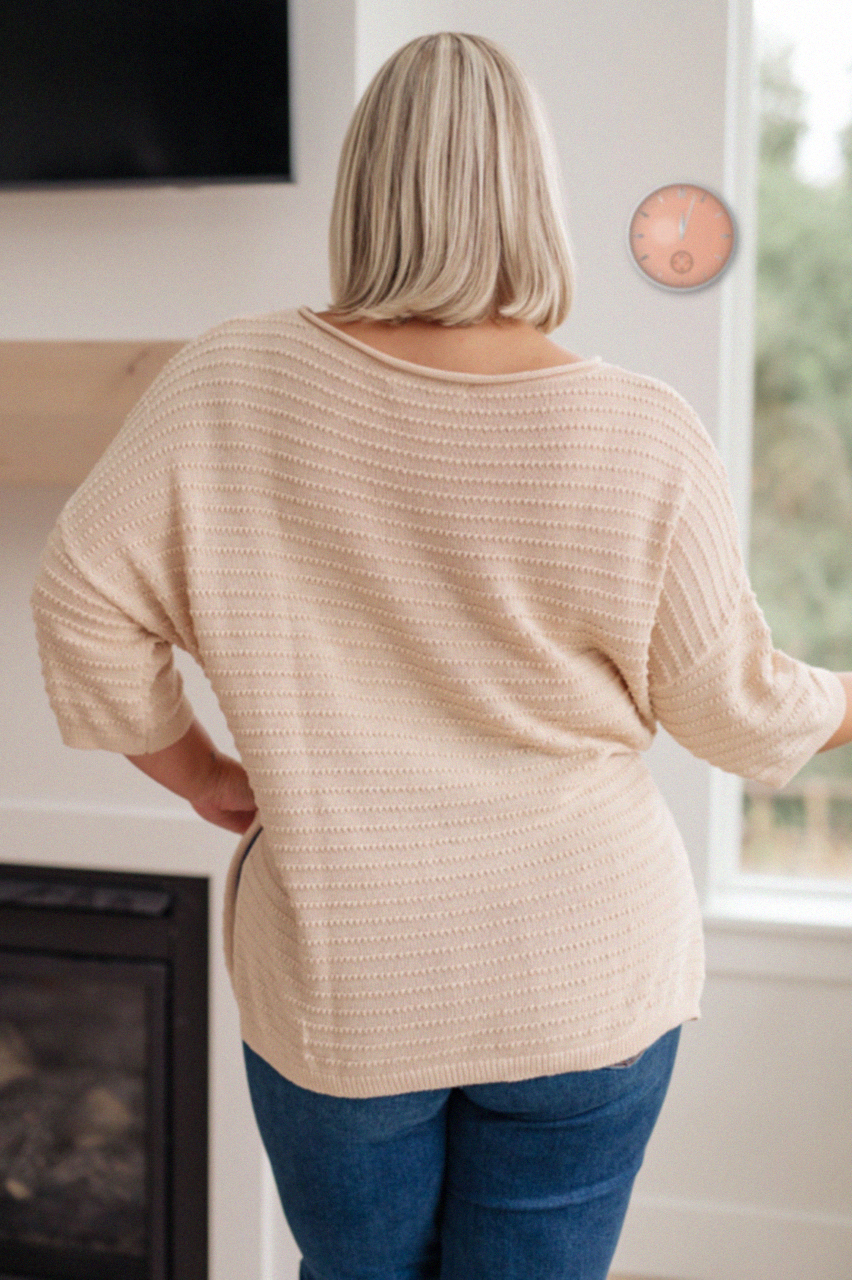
12:03
